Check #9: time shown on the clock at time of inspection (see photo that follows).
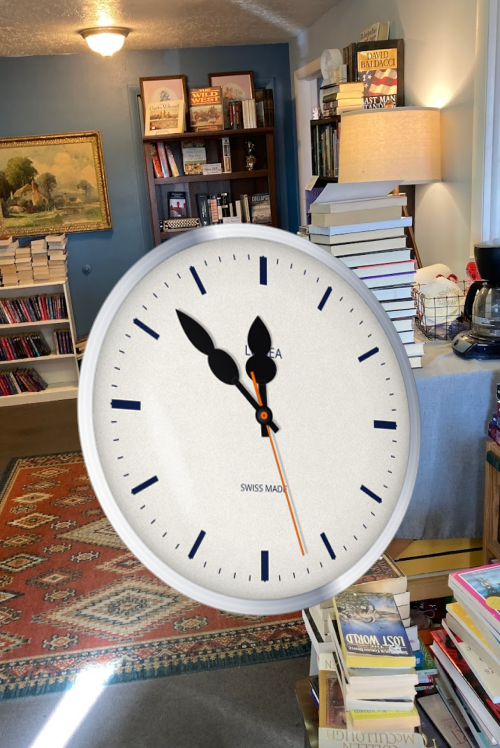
11:52:27
